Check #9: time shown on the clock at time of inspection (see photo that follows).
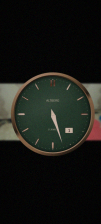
5:27
